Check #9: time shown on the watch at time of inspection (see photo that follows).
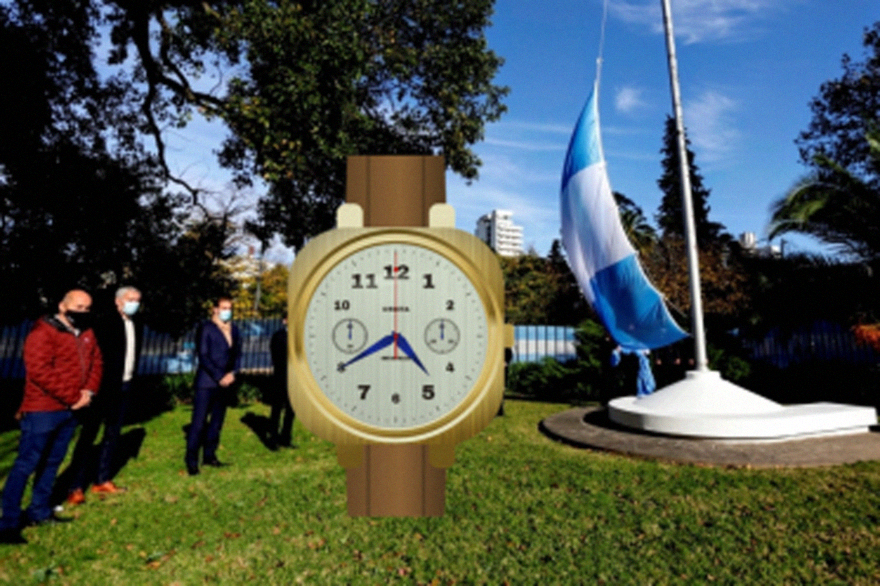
4:40
